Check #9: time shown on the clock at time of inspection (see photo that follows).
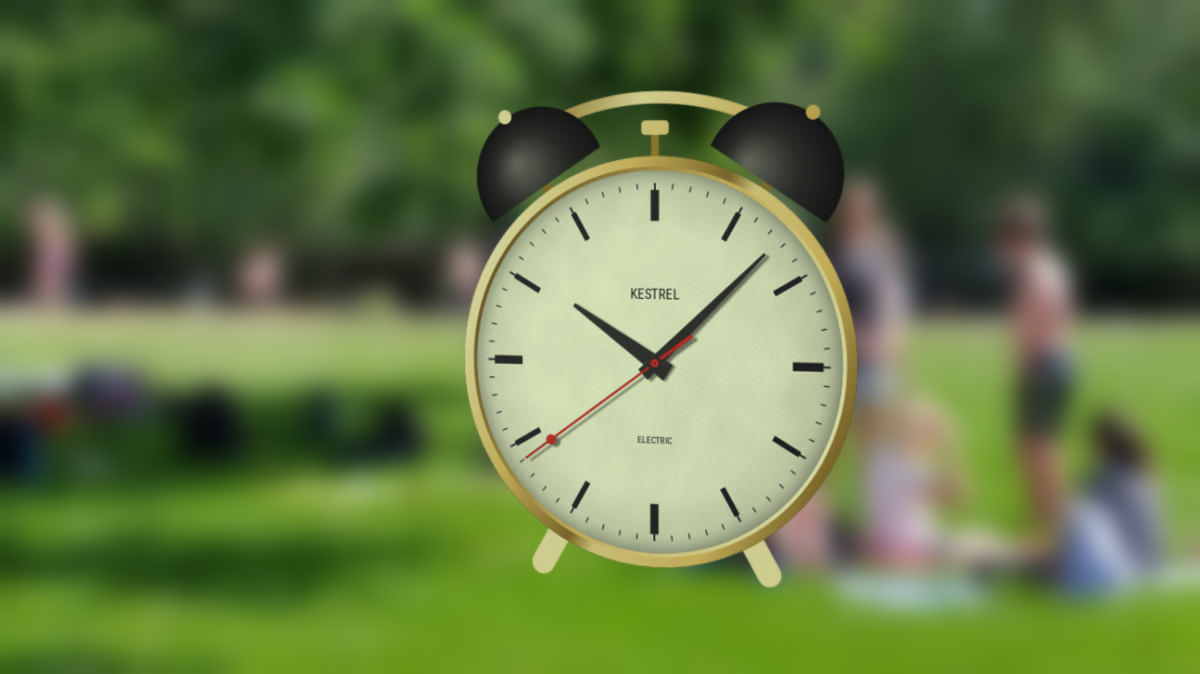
10:07:39
